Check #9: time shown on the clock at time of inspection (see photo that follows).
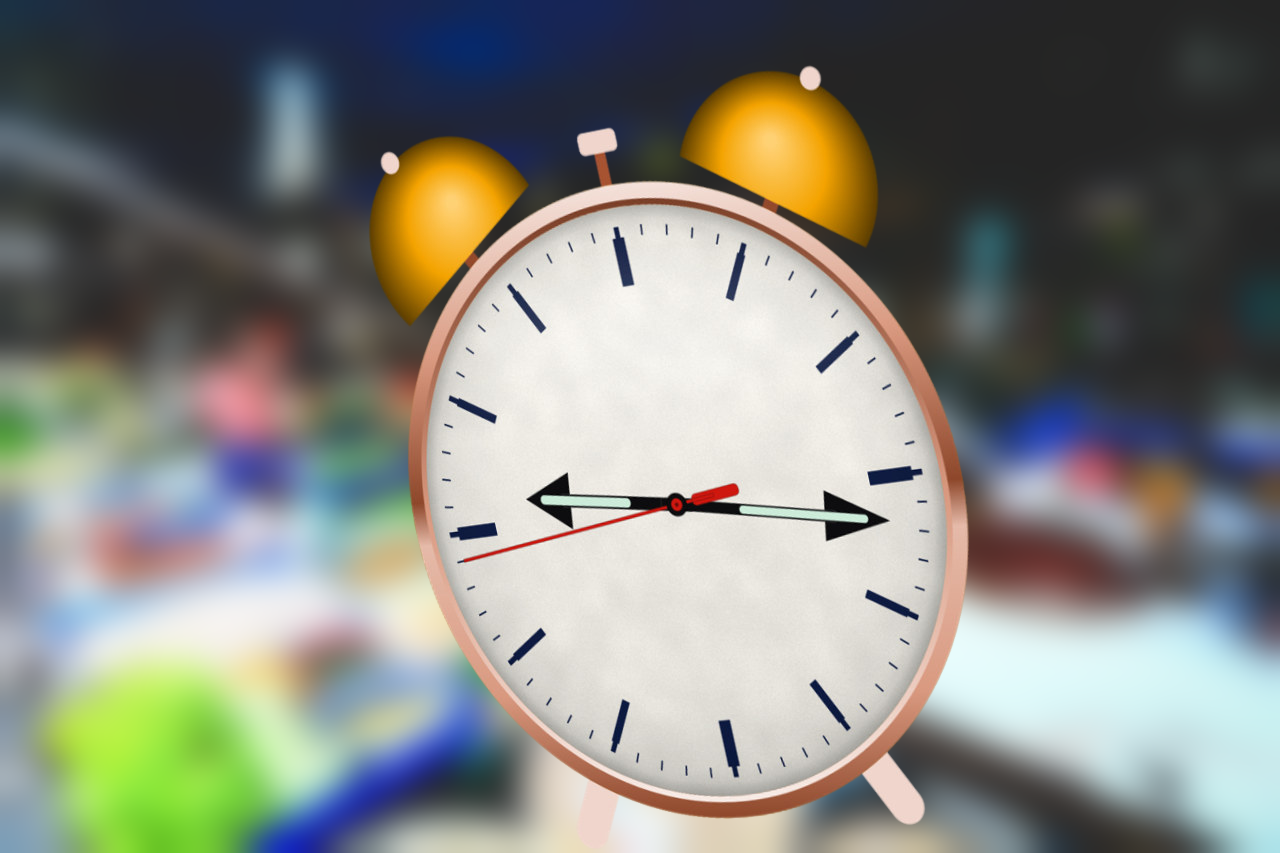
9:16:44
